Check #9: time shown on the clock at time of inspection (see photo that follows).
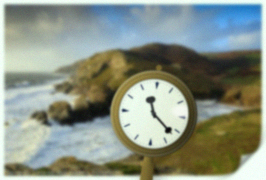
11:22
